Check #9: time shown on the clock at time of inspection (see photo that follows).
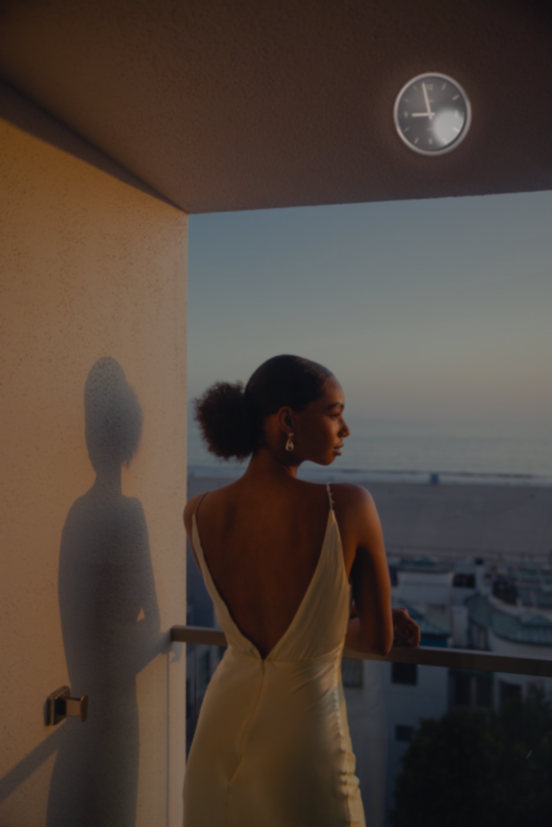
8:58
